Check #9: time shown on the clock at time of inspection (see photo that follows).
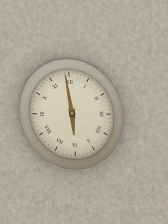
5:59
